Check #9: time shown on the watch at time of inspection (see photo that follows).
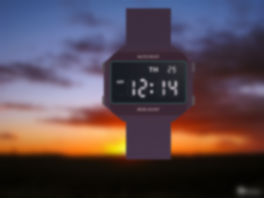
12:14
